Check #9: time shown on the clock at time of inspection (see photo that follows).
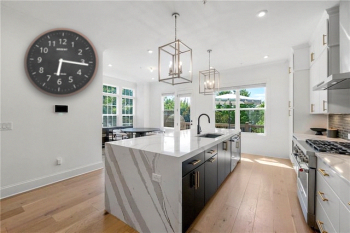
6:16
